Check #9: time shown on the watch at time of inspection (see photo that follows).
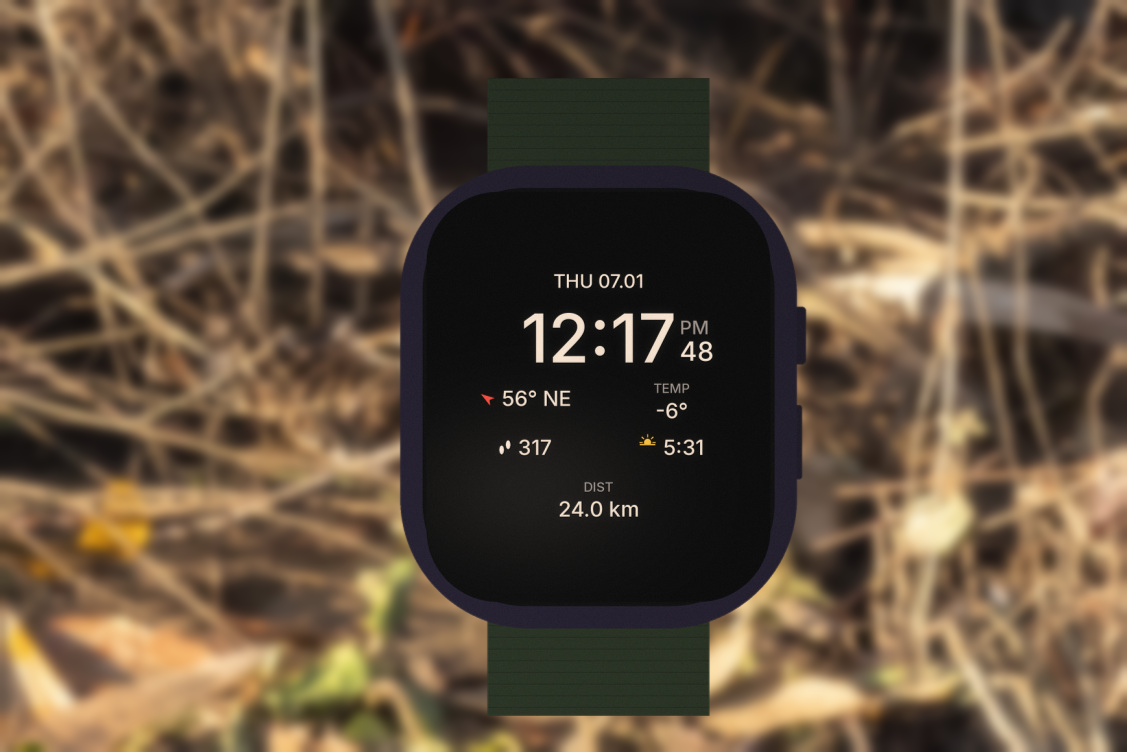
12:17:48
